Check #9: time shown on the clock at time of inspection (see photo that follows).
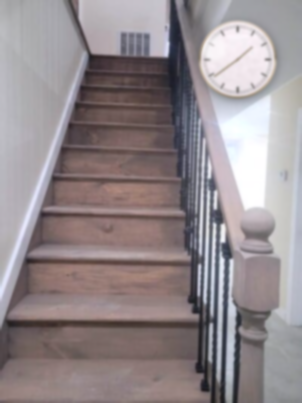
1:39
